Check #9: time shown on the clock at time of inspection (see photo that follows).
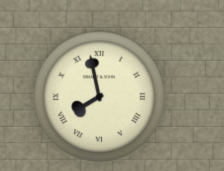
7:58
